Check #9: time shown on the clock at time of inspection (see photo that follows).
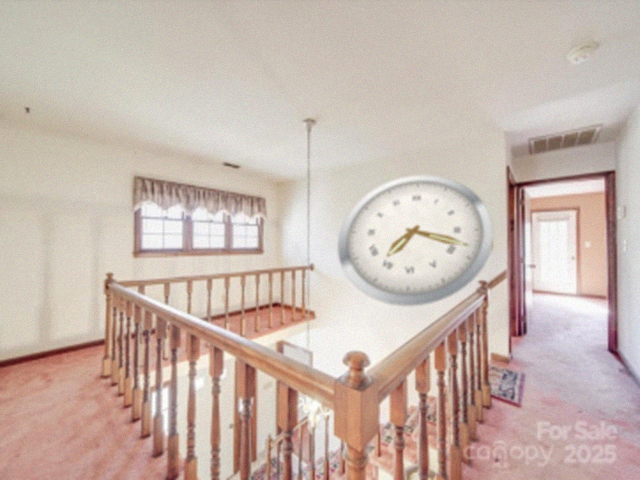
7:18
